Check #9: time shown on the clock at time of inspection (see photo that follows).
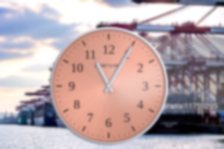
11:05
